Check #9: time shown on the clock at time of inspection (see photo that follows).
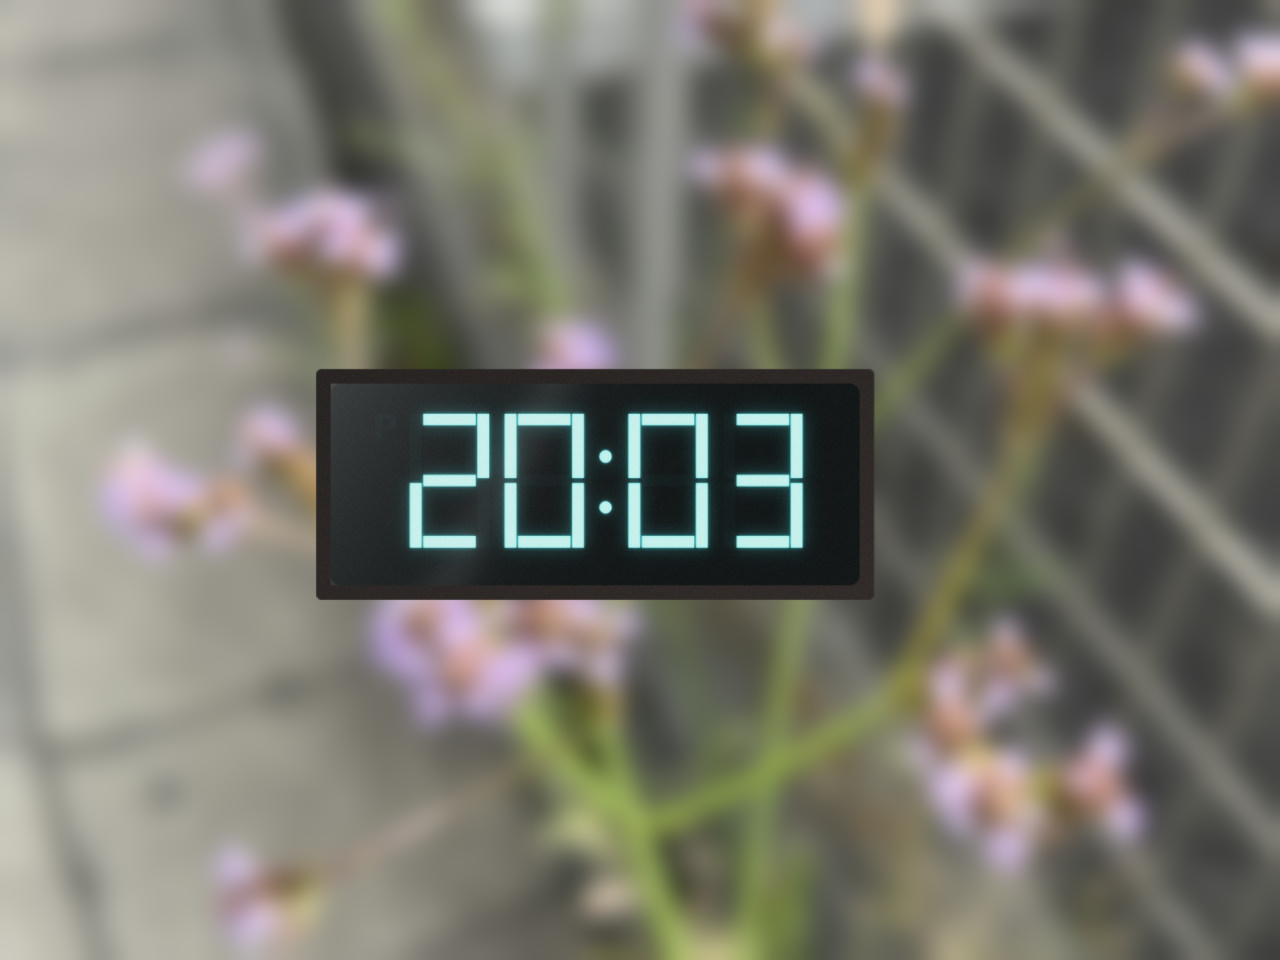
20:03
